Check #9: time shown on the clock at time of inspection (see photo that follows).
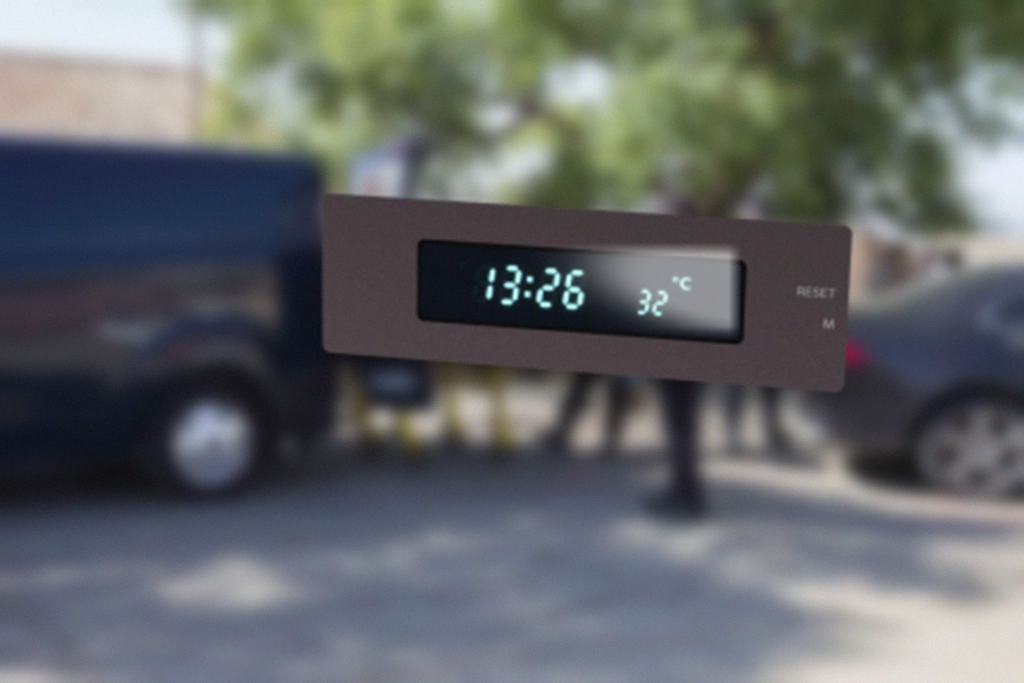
13:26
